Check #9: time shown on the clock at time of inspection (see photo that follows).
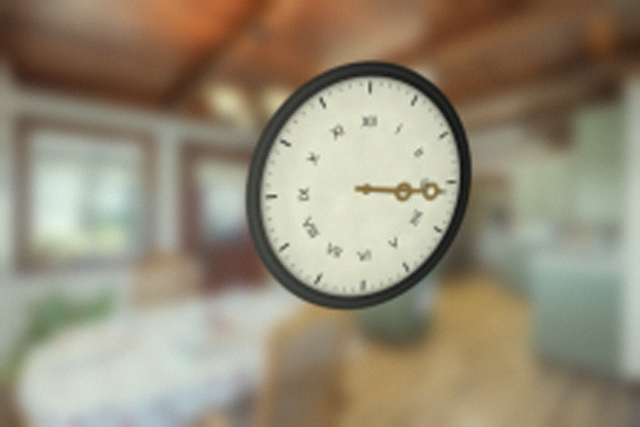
3:16
